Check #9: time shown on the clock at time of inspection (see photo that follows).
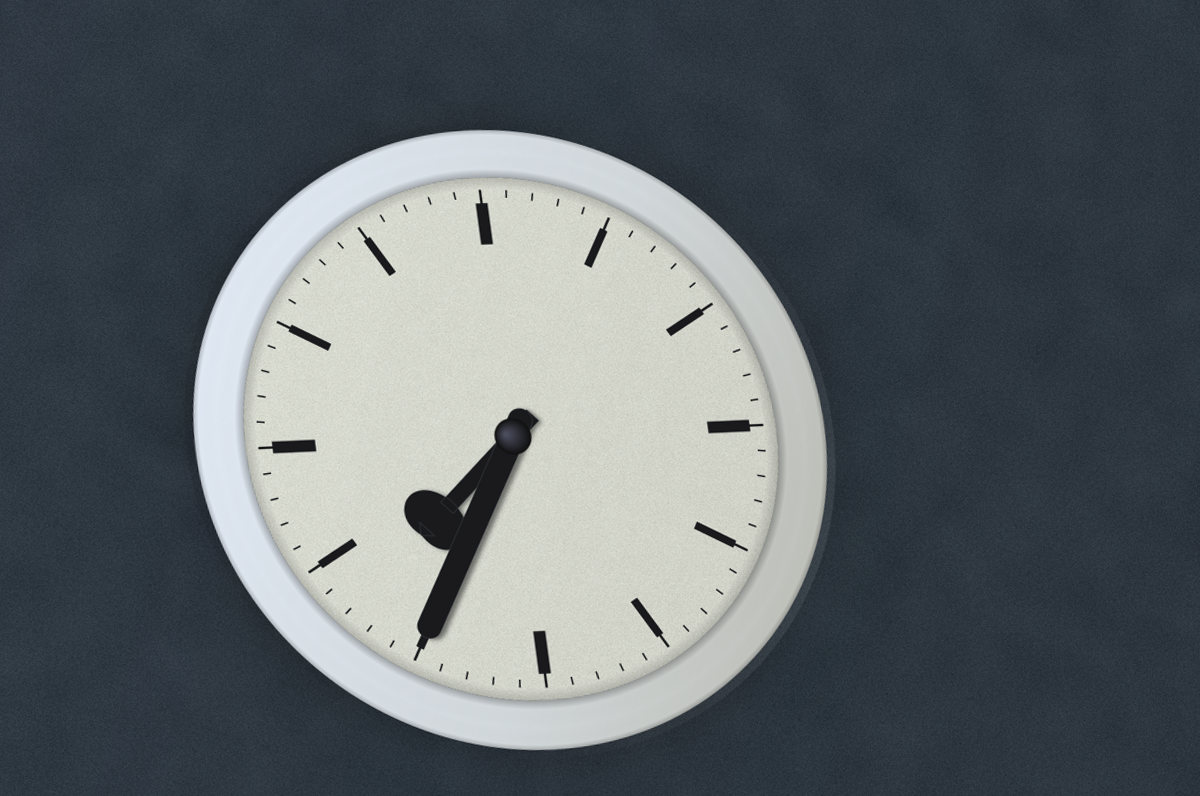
7:35
